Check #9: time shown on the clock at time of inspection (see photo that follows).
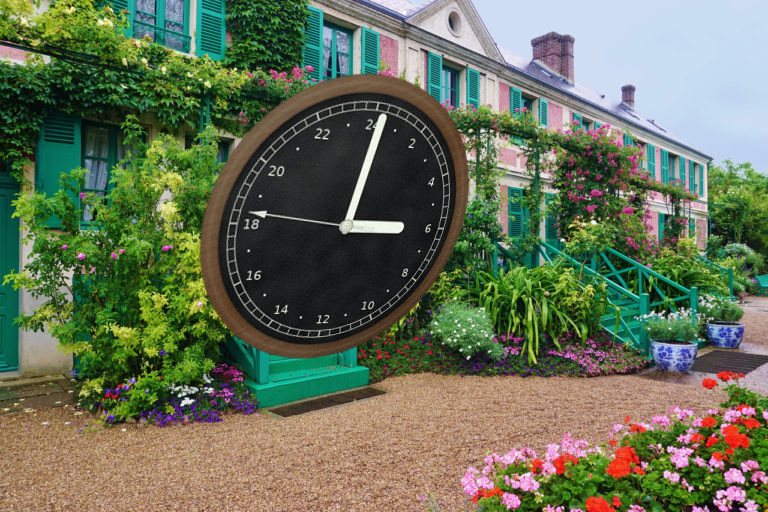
6:00:46
